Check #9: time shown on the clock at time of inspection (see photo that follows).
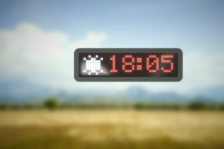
18:05
